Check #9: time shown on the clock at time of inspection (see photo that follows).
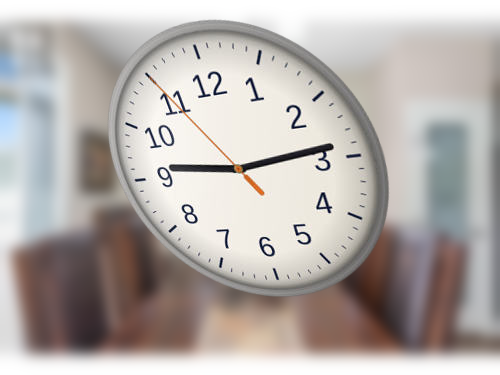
9:13:55
